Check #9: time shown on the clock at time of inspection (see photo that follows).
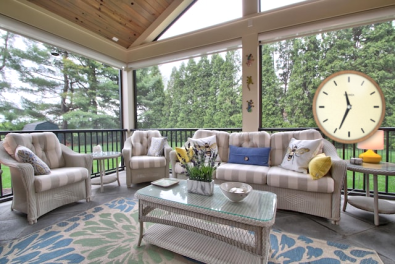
11:34
